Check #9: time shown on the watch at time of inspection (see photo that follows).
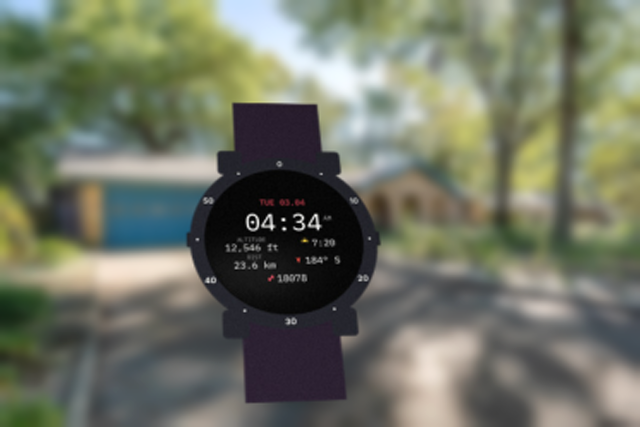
4:34
